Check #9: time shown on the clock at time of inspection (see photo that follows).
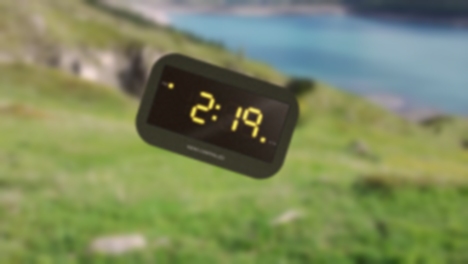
2:19
